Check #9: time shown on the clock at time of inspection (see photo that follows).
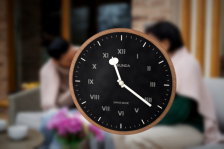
11:21
